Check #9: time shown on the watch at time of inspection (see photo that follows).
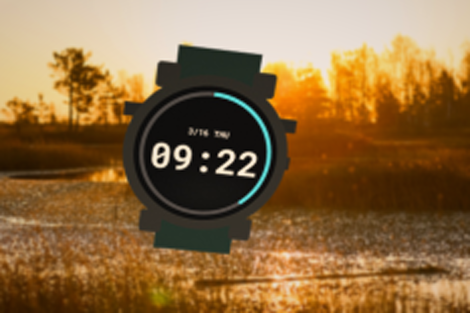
9:22
